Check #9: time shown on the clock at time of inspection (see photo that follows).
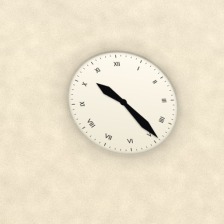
10:24
